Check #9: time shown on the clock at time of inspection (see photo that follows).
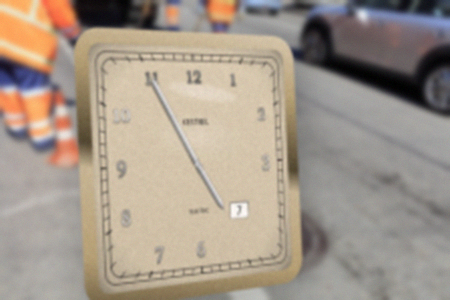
4:55
